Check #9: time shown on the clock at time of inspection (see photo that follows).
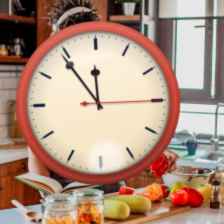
11:54:15
